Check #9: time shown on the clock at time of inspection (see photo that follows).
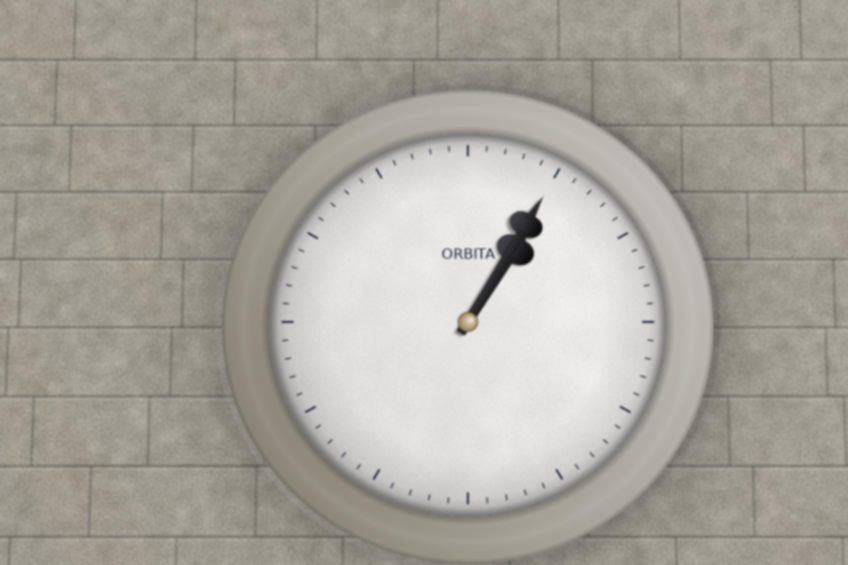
1:05
